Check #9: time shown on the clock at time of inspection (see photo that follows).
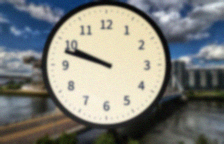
9:48
